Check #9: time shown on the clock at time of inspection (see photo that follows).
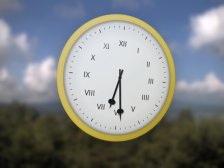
6:29
